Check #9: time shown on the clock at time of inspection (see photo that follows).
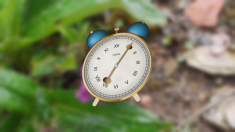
7:06
